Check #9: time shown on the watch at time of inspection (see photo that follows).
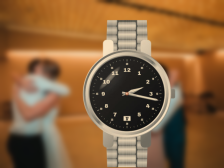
2:17
